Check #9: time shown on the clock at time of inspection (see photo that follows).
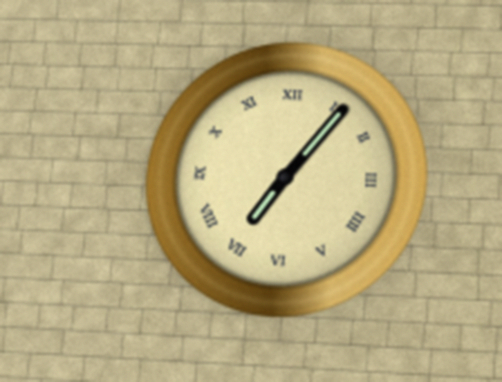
7:06
